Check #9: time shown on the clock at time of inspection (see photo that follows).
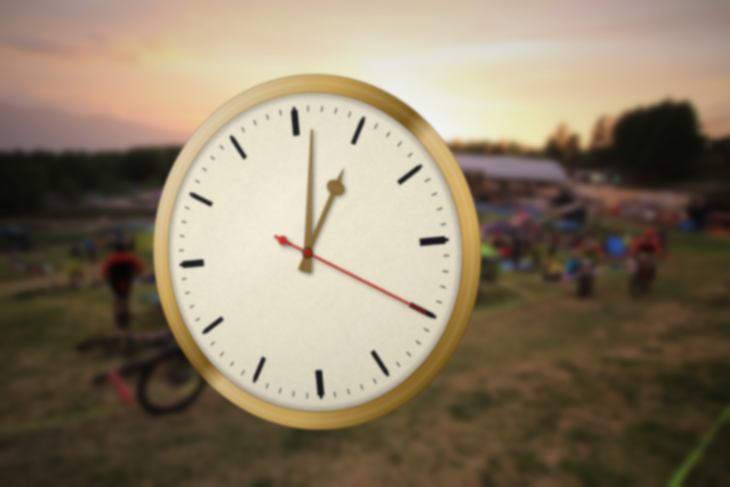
1:01:20
